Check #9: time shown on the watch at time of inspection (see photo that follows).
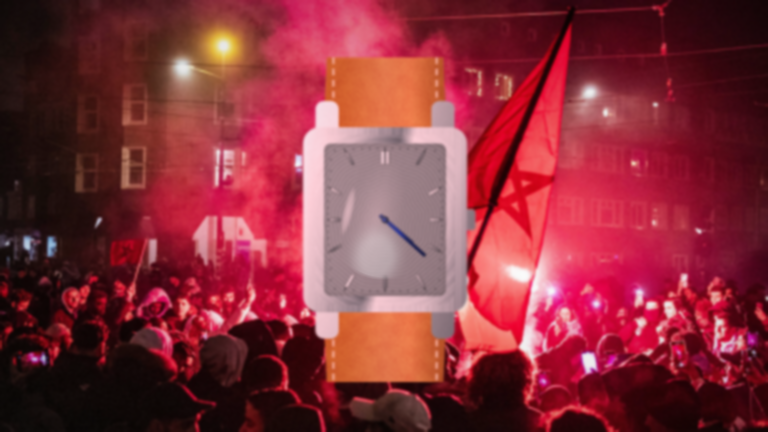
4:22
